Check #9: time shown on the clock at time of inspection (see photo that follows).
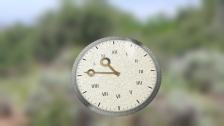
10:46
